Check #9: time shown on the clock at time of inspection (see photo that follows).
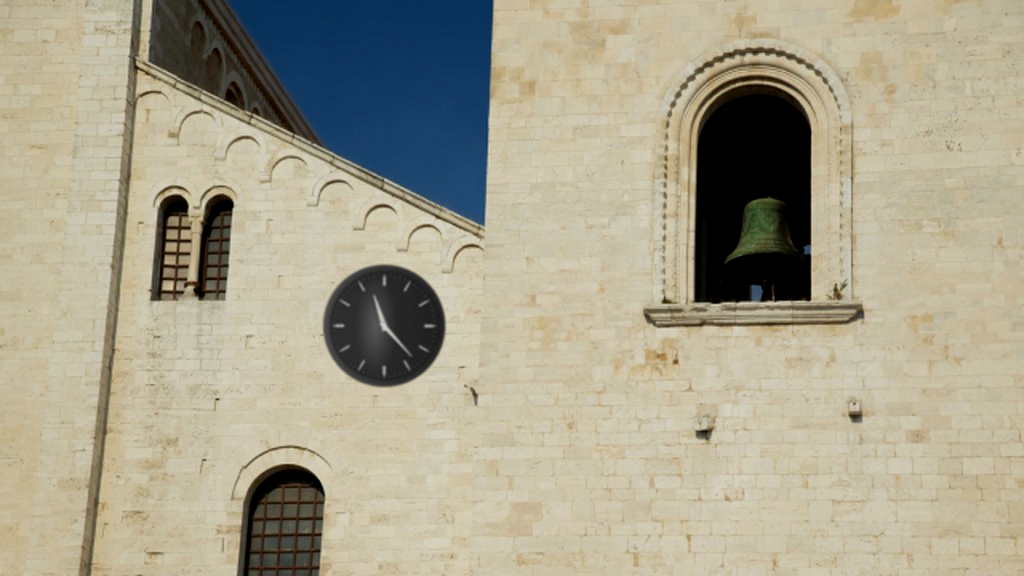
11:23
